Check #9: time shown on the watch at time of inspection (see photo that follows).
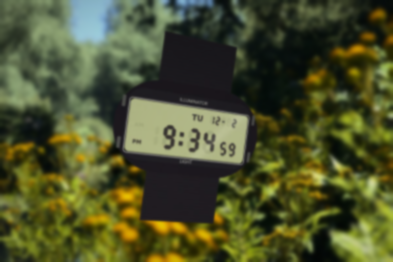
9:34:59
